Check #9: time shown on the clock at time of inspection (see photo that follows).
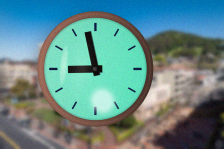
8:58
